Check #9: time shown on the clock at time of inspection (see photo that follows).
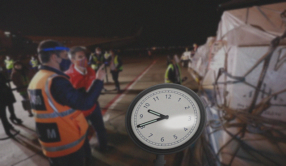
9:41
